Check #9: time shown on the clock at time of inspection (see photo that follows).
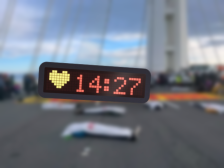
14:27
